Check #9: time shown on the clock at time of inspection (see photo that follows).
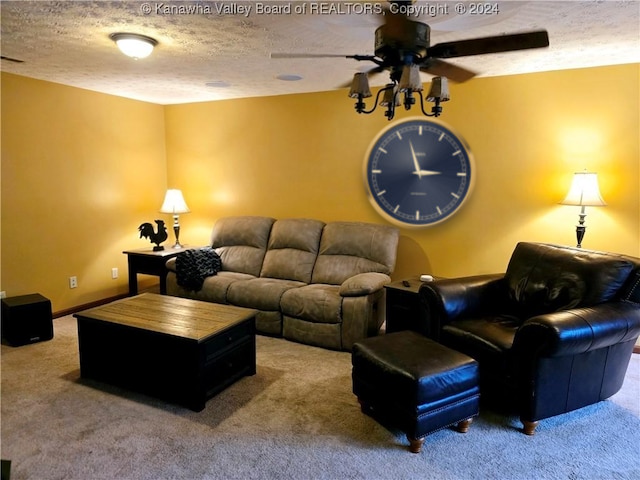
2:57
